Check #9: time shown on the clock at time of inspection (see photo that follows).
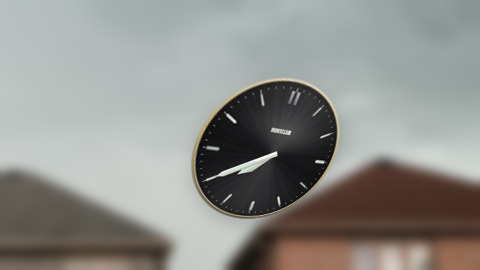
7:40
